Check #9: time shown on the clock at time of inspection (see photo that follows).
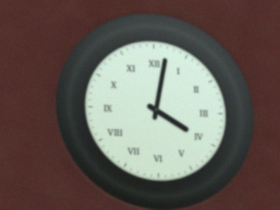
4:02
